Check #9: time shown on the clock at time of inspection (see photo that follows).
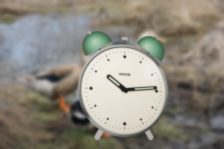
10:14
